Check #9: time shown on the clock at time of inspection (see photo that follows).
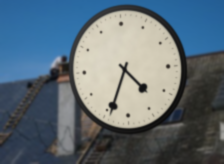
4:34
